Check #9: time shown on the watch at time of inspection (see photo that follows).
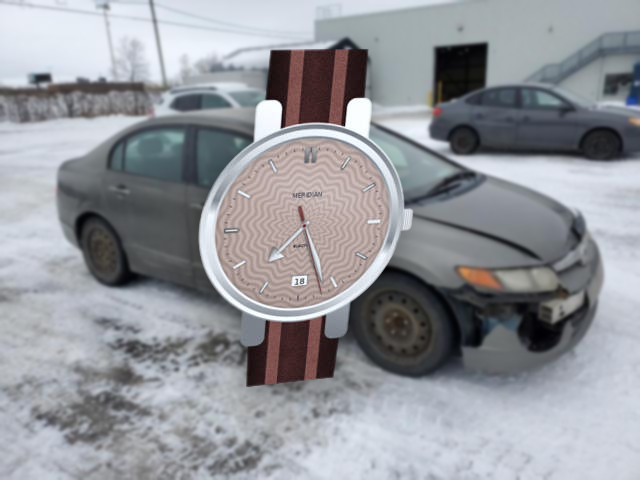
7:26:27
